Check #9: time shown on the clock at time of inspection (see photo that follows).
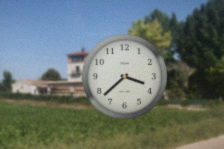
3:38
